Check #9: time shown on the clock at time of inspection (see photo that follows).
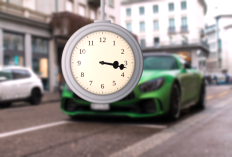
3:17
